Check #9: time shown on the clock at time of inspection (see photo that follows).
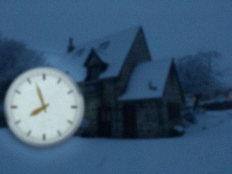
7:57
